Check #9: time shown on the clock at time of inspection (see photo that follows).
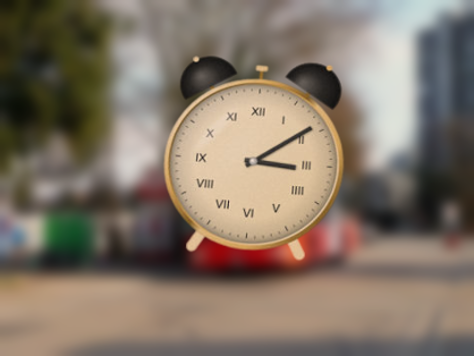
3:09
